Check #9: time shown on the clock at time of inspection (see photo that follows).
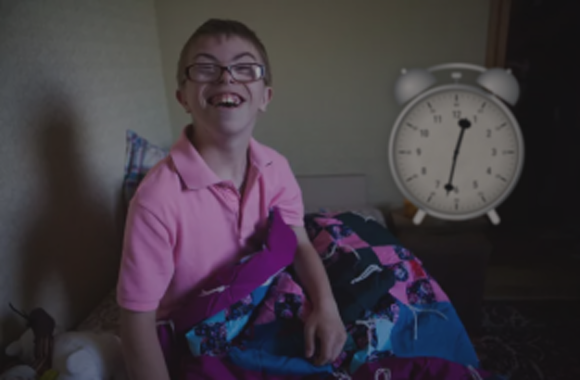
12:32
